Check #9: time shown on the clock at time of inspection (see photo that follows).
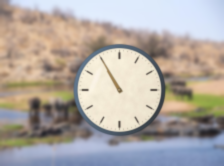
10:55
